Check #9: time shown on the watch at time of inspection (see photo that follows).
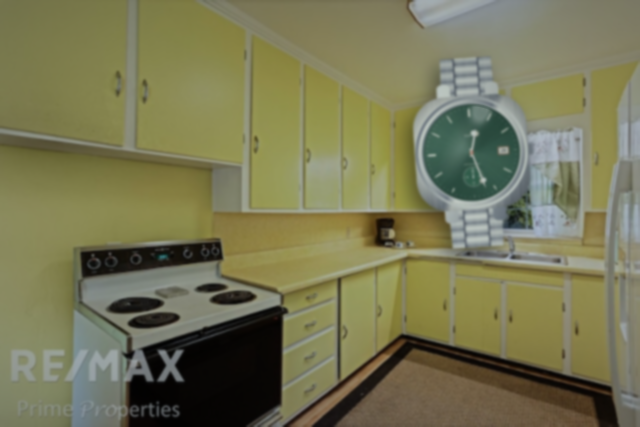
12:27
